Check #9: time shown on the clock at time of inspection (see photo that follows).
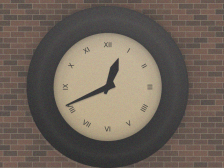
12:41
